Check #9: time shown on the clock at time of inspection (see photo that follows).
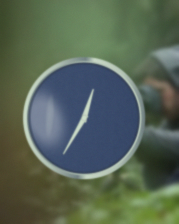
12:35
